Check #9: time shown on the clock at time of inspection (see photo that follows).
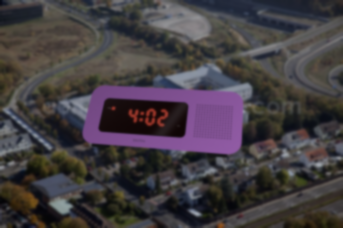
4:02
